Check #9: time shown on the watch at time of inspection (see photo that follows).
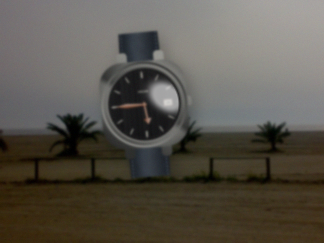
5:45
